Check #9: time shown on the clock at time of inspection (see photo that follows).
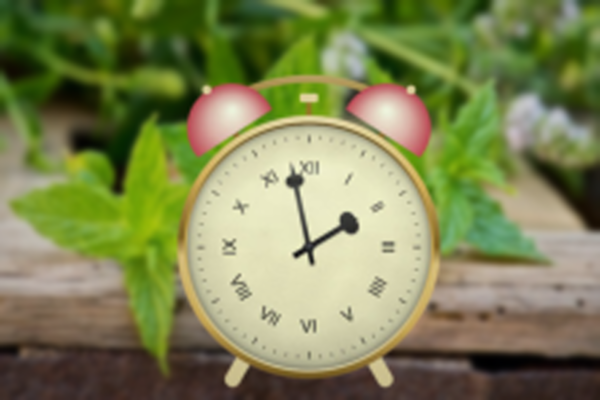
1:58
